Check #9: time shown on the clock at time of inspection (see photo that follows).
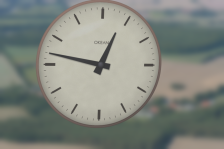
12:47
